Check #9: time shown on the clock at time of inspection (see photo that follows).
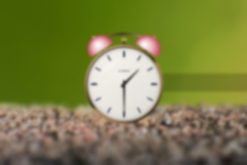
1:30
